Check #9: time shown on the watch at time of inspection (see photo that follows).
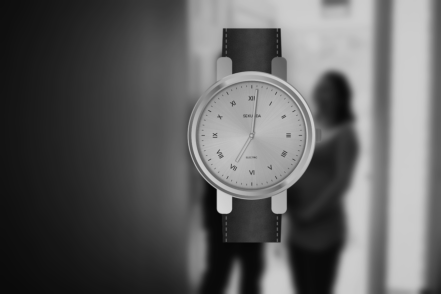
7:01
